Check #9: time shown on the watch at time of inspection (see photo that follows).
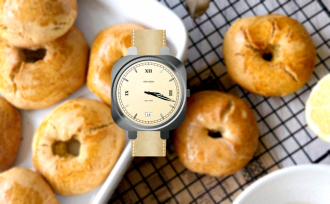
3:18
